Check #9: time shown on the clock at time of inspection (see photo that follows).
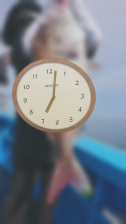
7:02
